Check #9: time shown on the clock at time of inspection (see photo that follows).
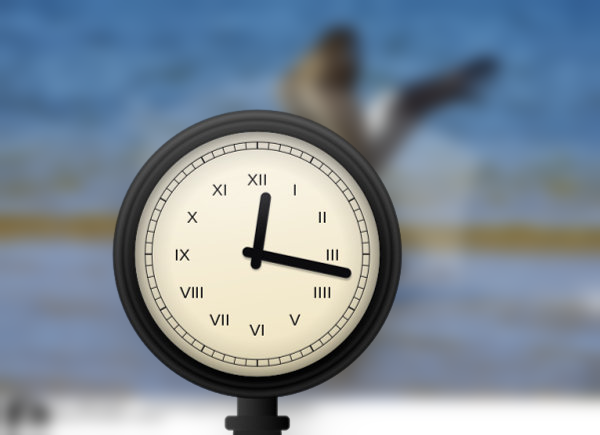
12:17
